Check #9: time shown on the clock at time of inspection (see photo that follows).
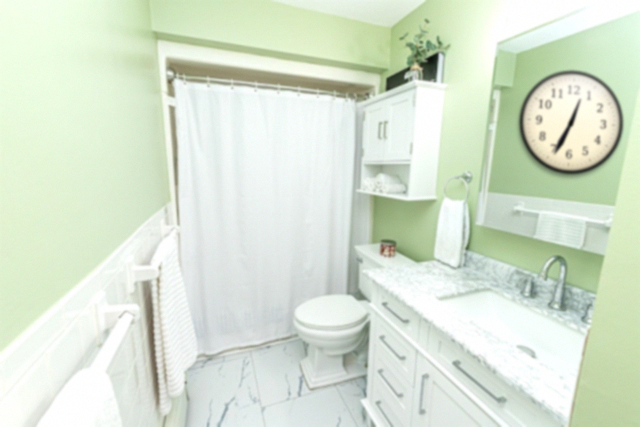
12:34
